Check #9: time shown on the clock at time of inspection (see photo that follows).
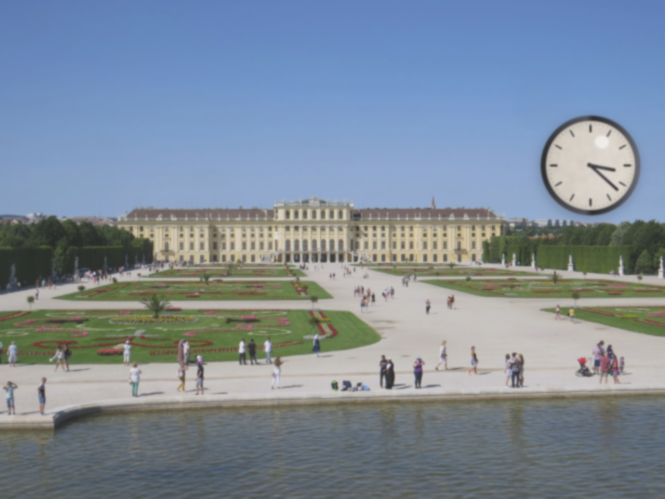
3:22
